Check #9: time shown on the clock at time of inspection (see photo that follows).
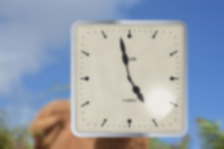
4:58
